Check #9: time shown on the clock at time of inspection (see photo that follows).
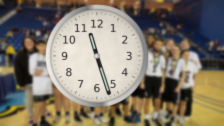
11:27
